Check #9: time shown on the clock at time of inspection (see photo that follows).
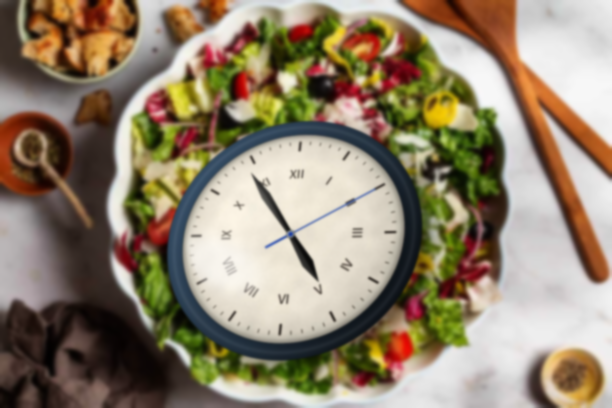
4:54:10
